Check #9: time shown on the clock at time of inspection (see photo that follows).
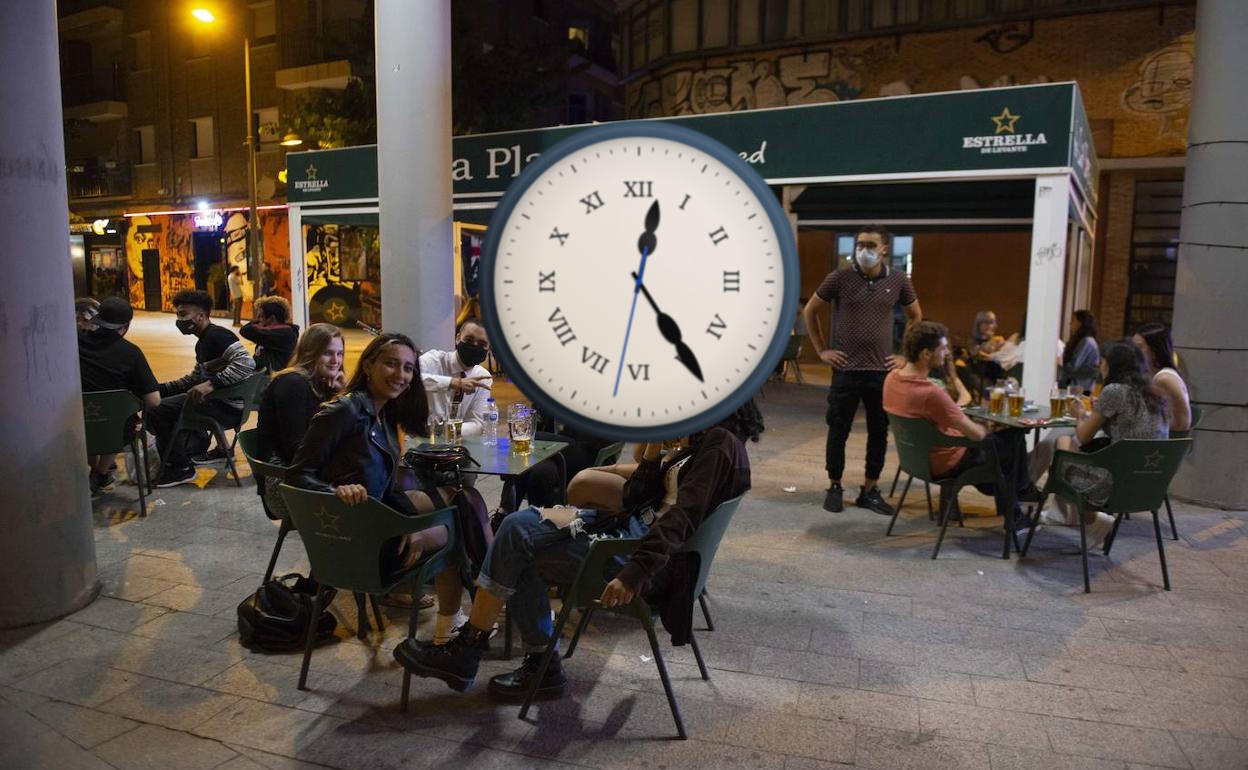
12:24:32
